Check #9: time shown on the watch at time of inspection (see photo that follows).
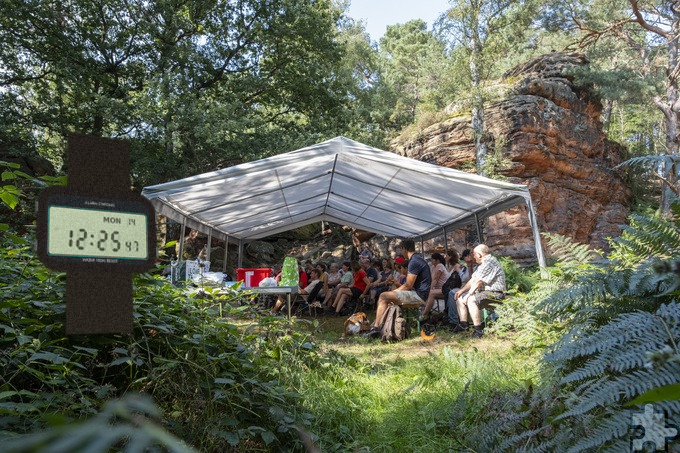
12:25:47
